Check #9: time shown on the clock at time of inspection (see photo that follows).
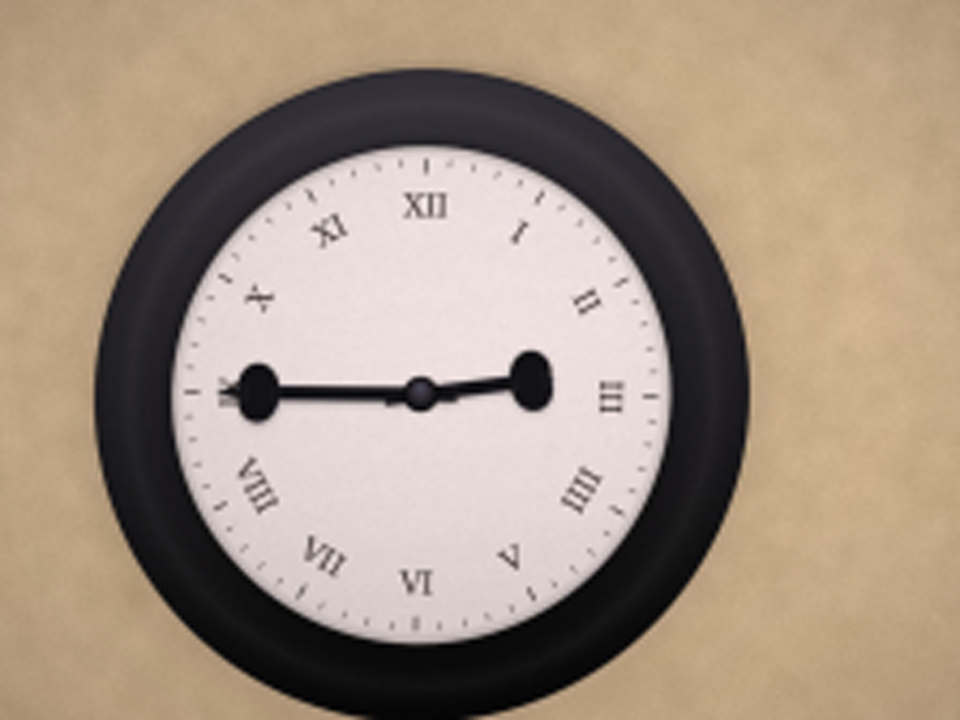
2:45
